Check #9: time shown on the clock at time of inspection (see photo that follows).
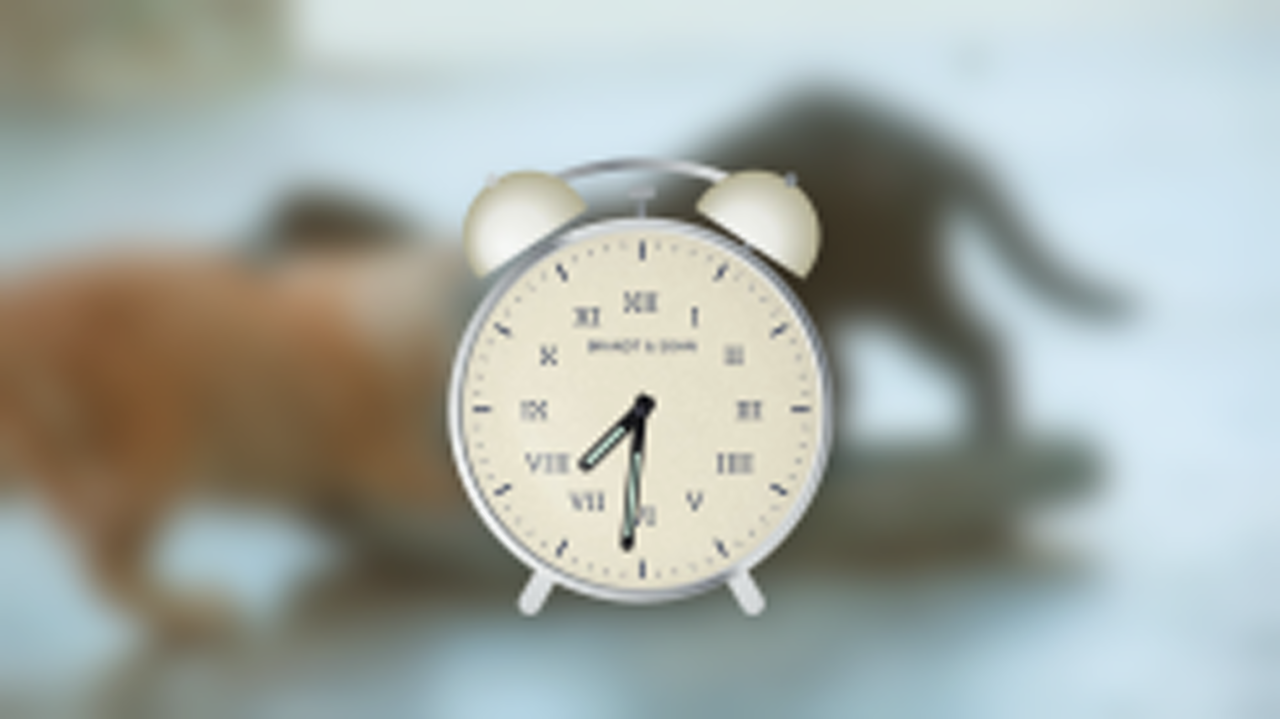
7:31
